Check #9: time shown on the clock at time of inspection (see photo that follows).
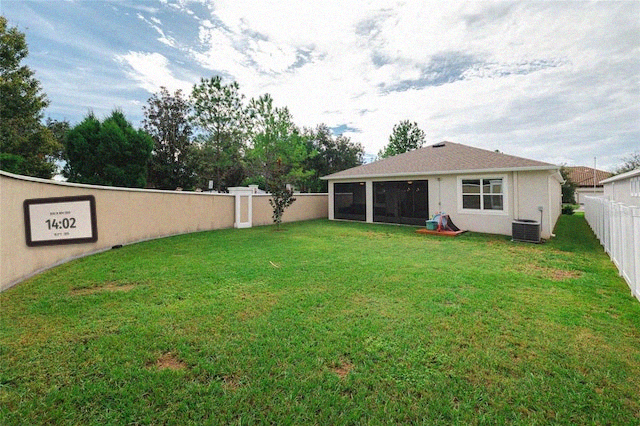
14:02
